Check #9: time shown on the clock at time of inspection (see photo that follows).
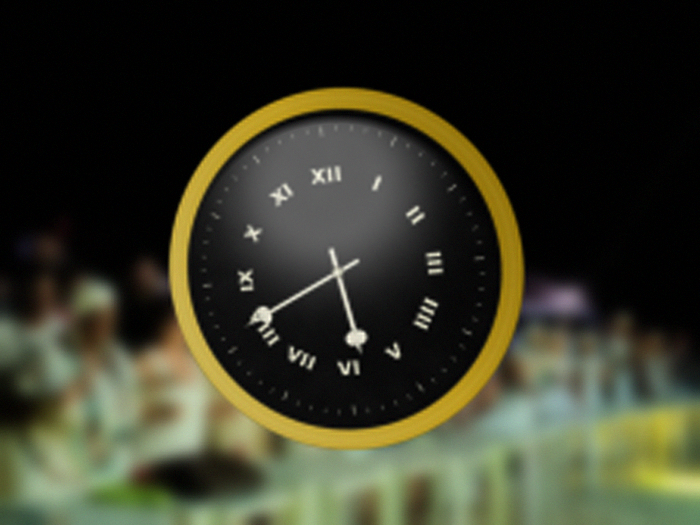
5:41
